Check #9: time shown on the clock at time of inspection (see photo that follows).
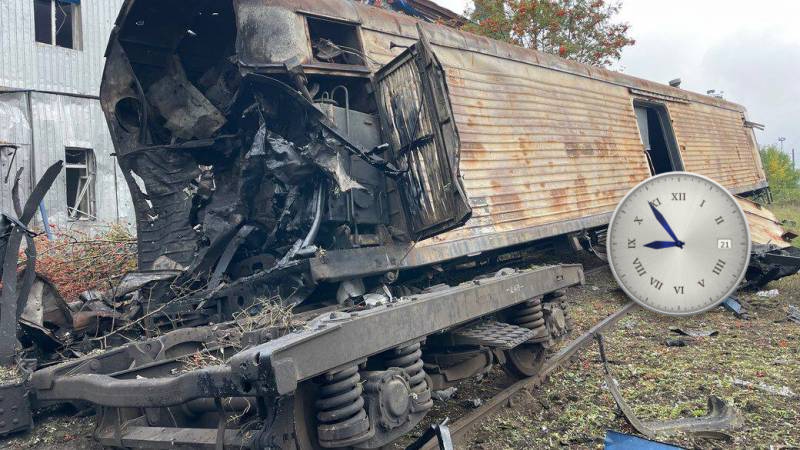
8:54
